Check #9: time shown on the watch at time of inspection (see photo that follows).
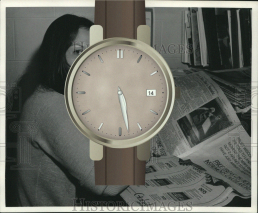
5:28
